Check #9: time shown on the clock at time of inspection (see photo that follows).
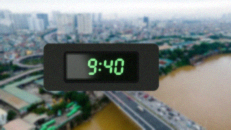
9:40
